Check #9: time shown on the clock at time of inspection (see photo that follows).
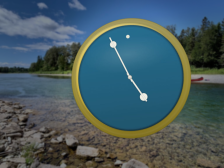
4:56
